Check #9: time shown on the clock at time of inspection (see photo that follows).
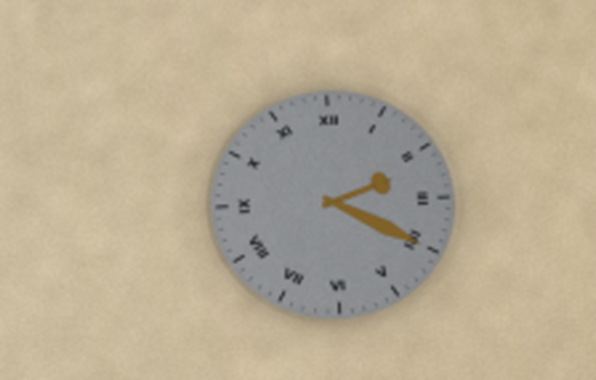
2:20
